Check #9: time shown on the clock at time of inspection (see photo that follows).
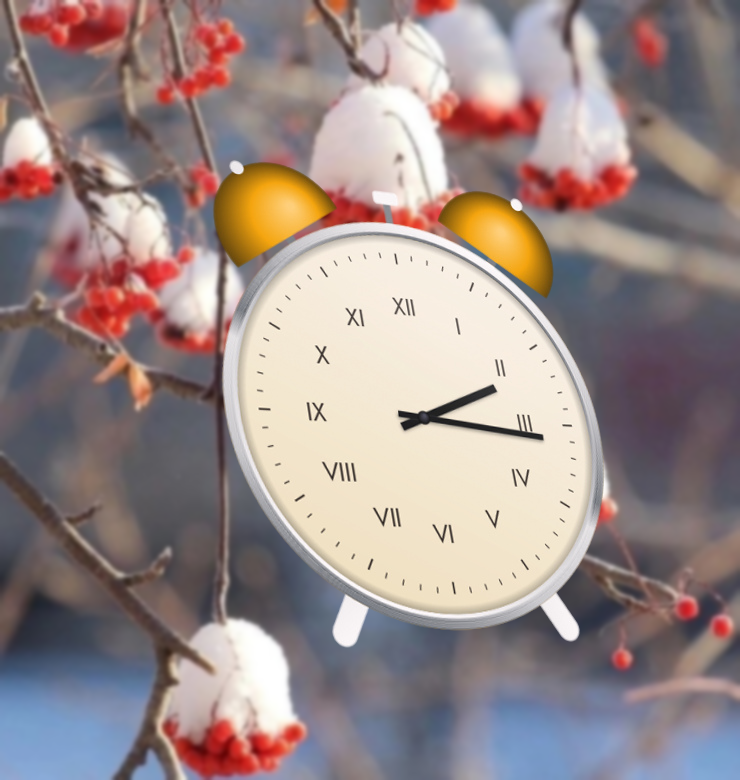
2:16
